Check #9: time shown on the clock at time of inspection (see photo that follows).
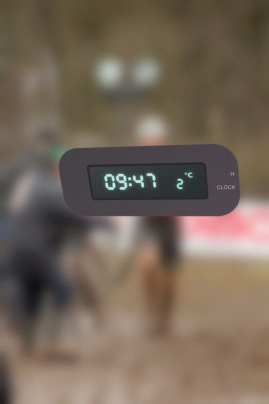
9:47
